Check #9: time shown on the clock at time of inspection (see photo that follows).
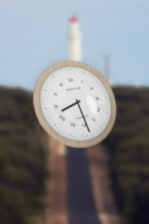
8:29
